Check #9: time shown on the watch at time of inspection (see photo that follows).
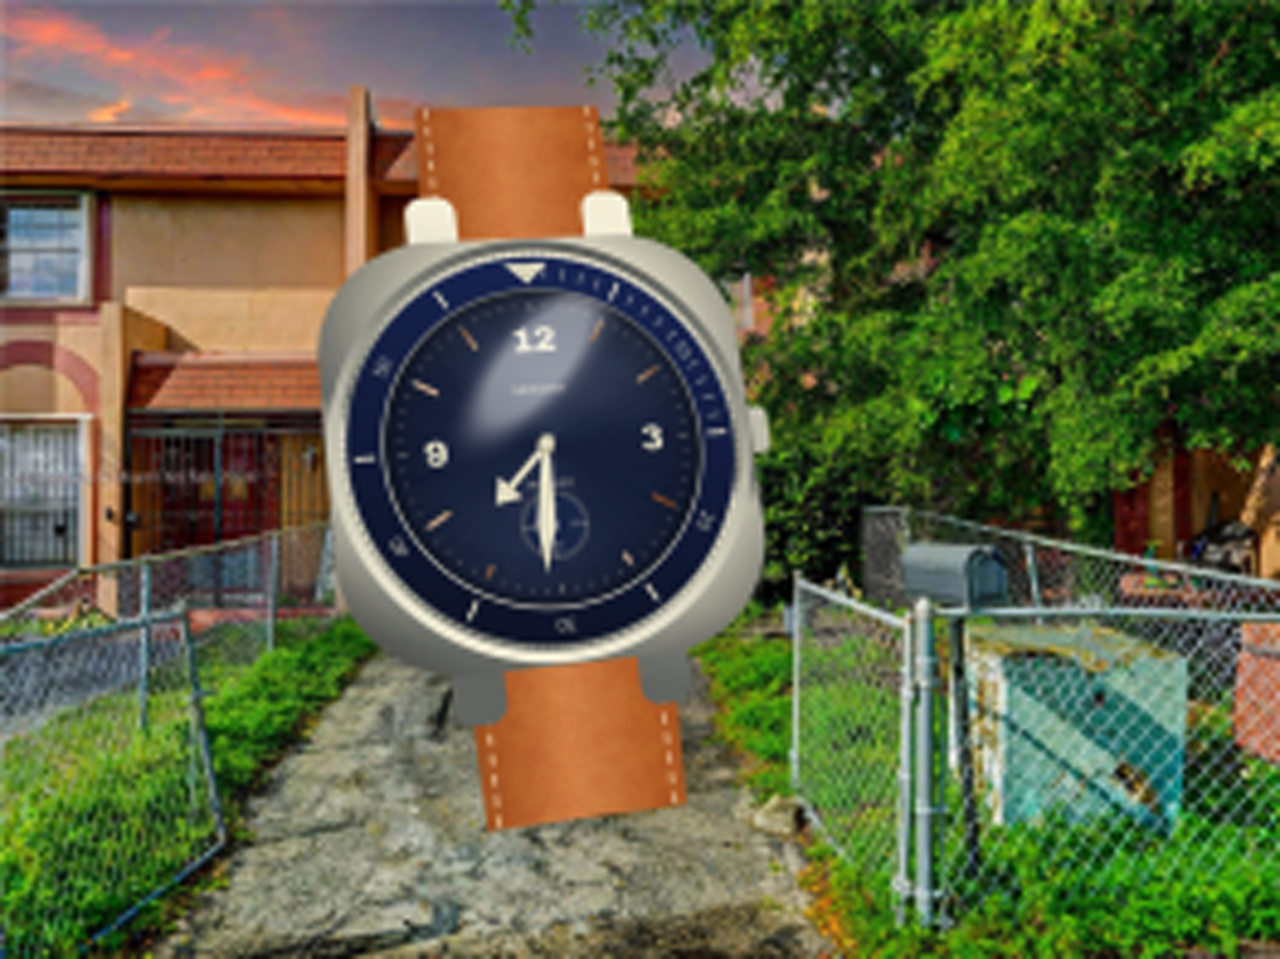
7:31
